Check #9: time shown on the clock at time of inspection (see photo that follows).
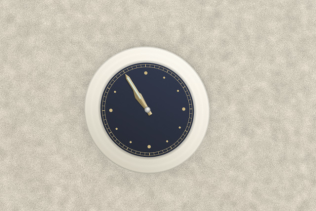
10:55
